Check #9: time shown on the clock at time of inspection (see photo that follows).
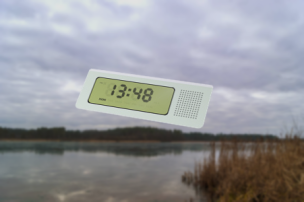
13:48
